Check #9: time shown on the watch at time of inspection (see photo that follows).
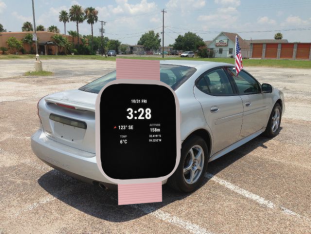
3:28
